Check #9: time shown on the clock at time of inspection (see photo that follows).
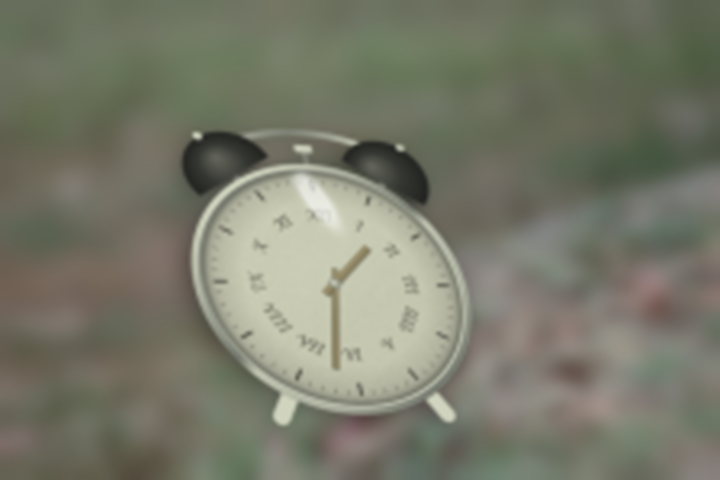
1:32
